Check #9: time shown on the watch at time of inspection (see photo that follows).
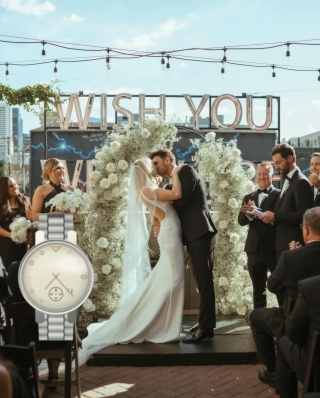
7:23
